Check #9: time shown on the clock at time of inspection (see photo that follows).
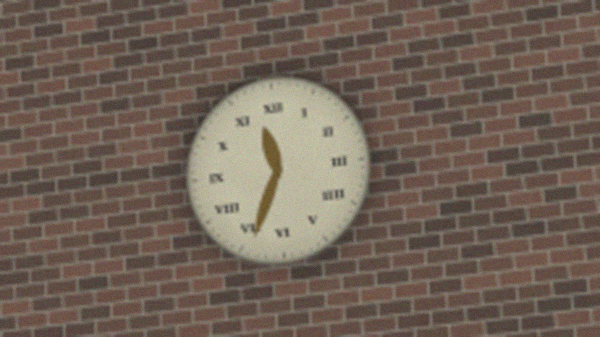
11:34
